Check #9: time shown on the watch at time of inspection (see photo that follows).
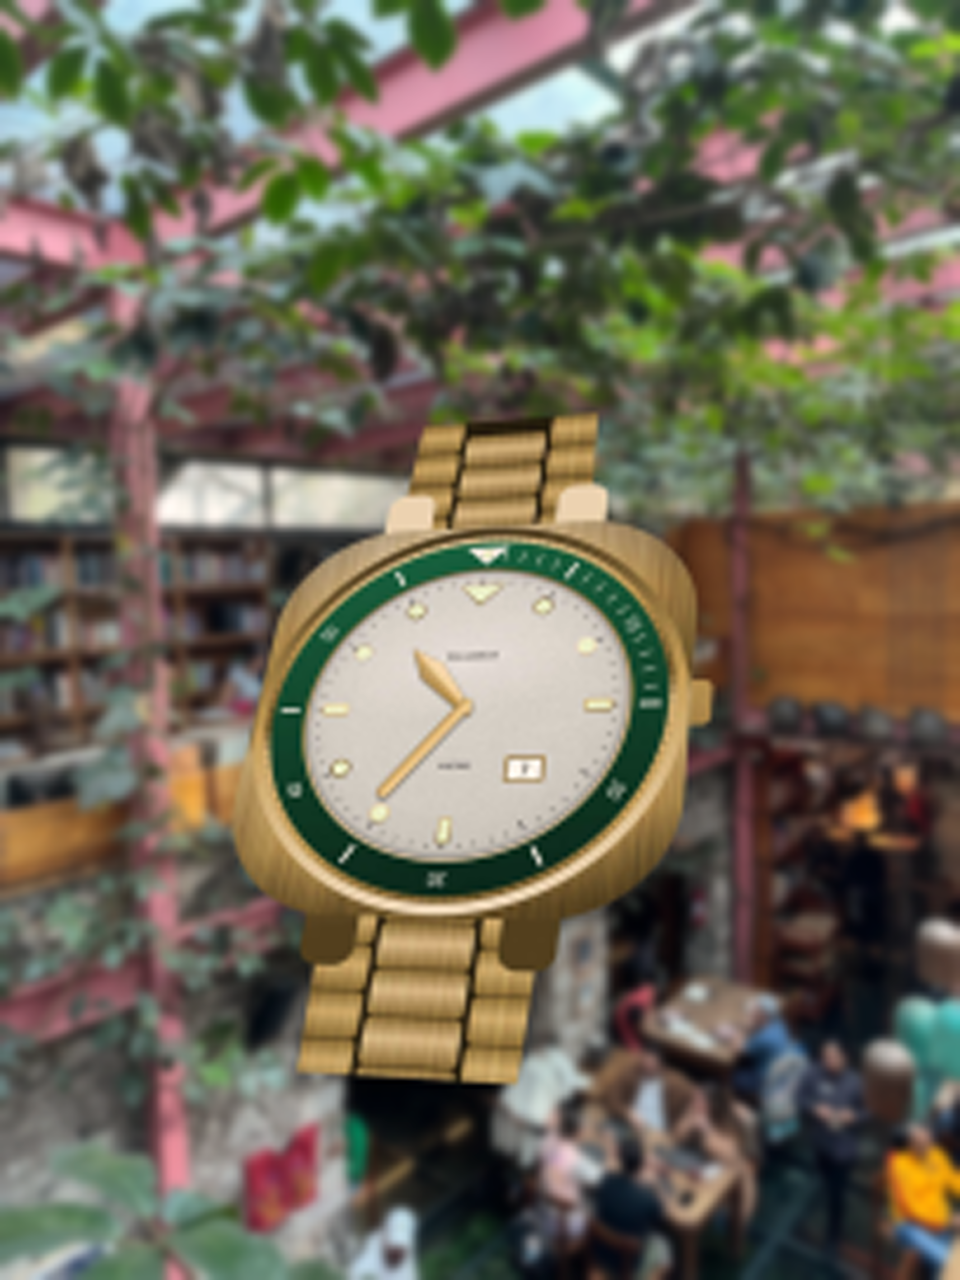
10:36
